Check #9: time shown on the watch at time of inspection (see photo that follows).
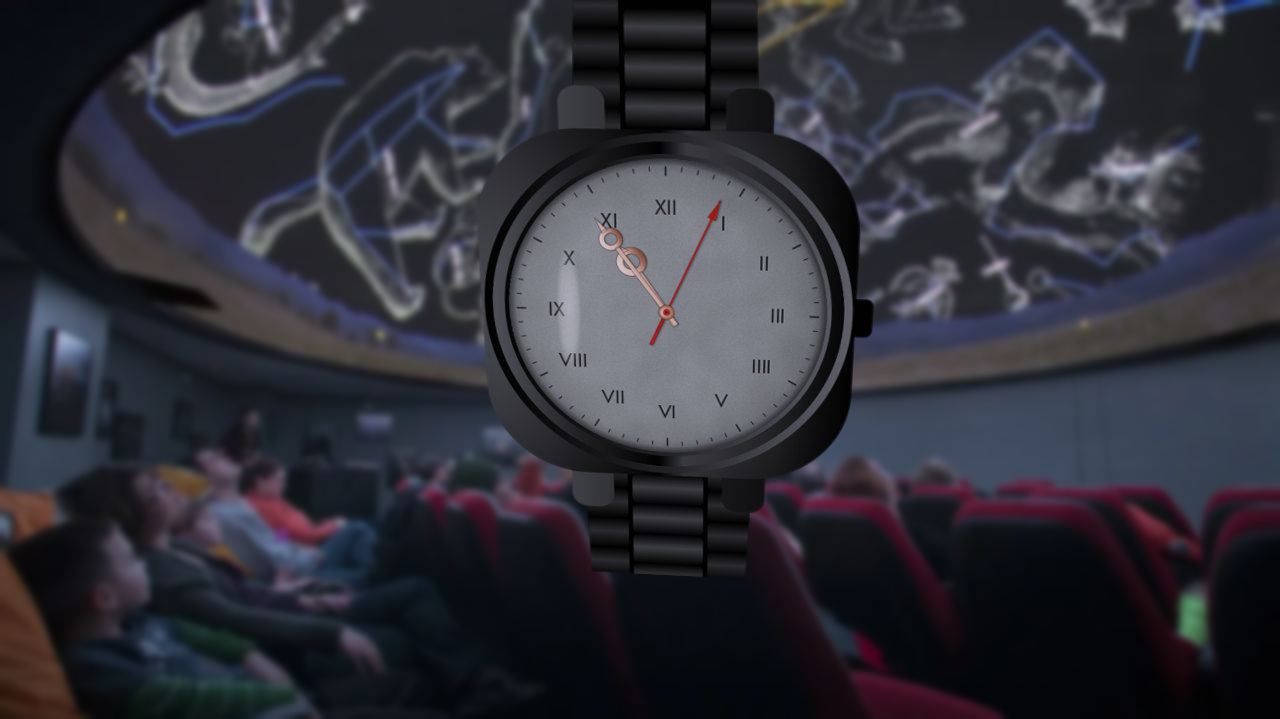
10:54:04
